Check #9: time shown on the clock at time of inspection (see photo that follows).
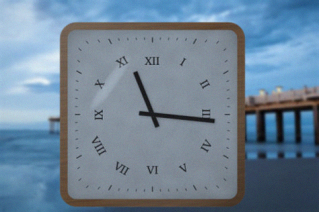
11:16
